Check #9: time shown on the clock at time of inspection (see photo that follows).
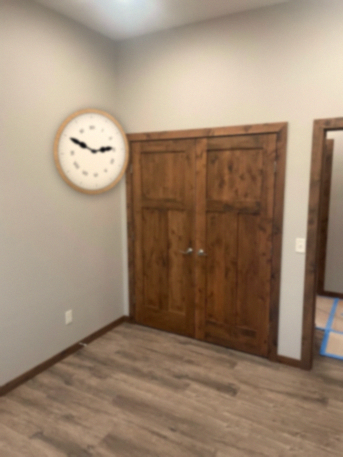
2:50
